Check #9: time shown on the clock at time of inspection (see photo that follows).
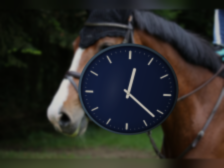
12:22
